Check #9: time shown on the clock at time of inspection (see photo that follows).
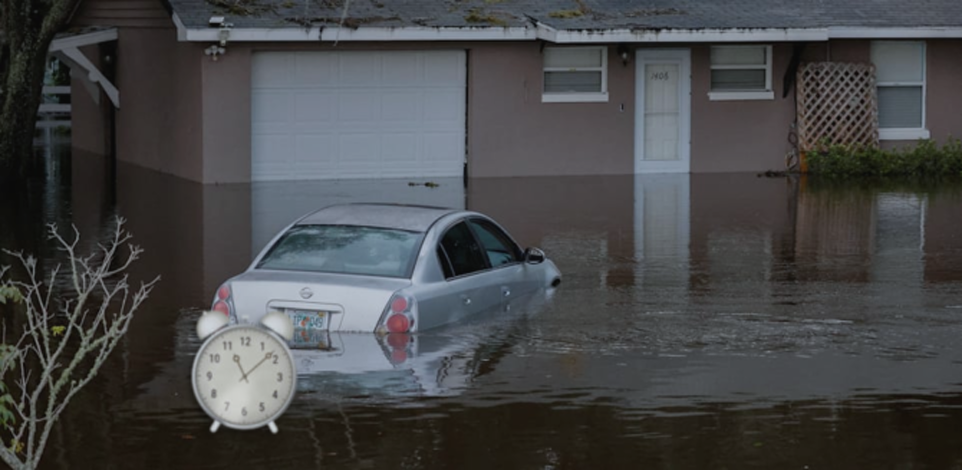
11:08
